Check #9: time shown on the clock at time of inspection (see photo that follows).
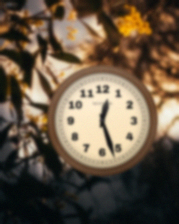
12:27
